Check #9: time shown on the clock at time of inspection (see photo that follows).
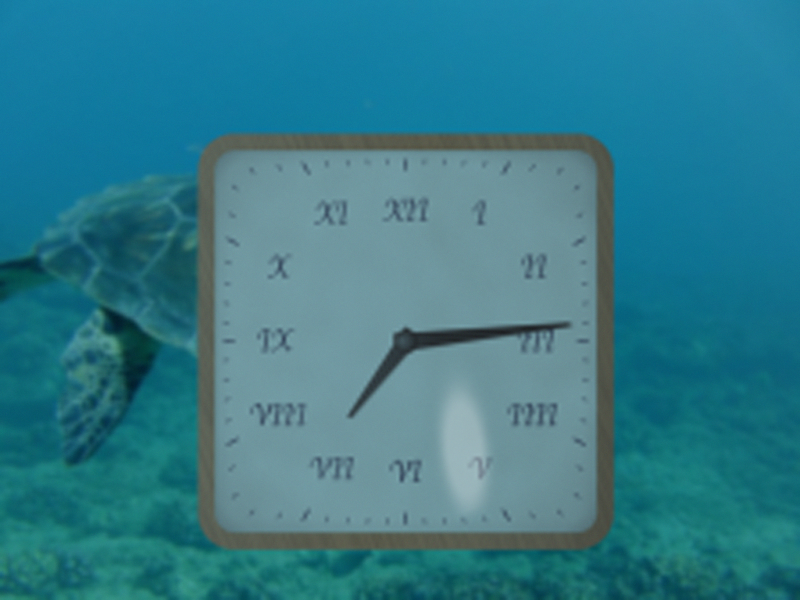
7:14
